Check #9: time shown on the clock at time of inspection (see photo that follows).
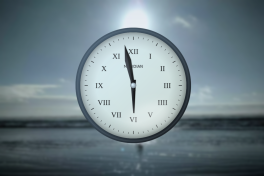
5:58
